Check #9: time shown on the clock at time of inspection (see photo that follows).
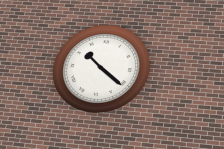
10:21
